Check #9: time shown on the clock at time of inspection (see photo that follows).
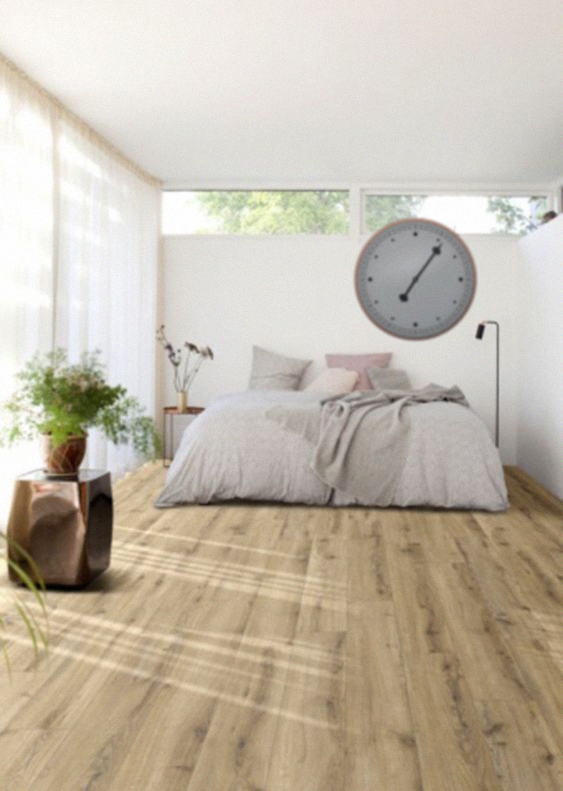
7:06
